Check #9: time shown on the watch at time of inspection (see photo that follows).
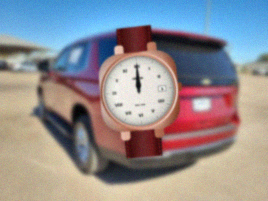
12:00
